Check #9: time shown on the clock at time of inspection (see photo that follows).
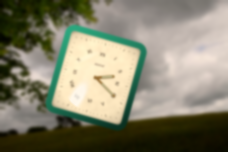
2:20
